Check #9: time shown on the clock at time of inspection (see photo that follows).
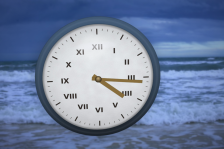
4:16
